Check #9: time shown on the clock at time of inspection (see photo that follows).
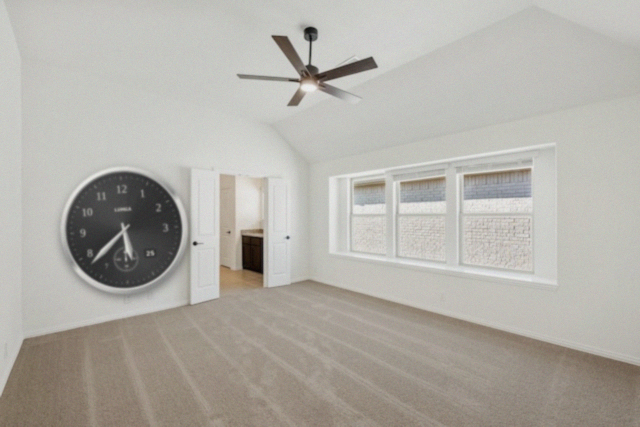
5:38
